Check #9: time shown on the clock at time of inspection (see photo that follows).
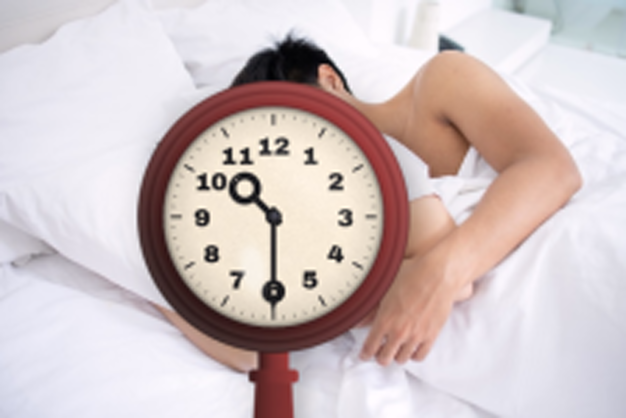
10:30
